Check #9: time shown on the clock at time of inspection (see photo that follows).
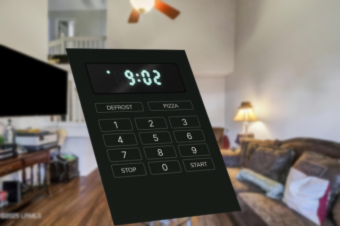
9:02
